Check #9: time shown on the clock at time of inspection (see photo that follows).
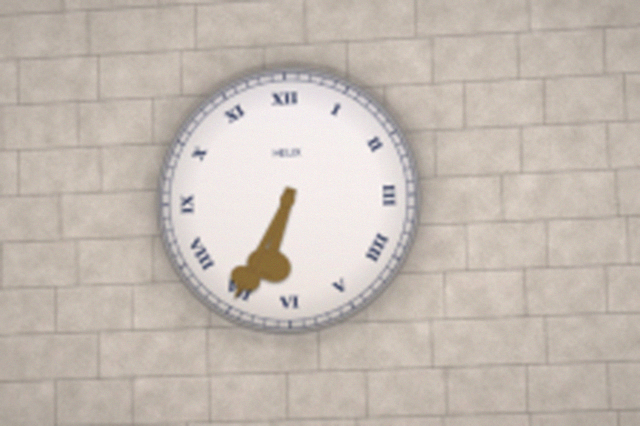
6:35
